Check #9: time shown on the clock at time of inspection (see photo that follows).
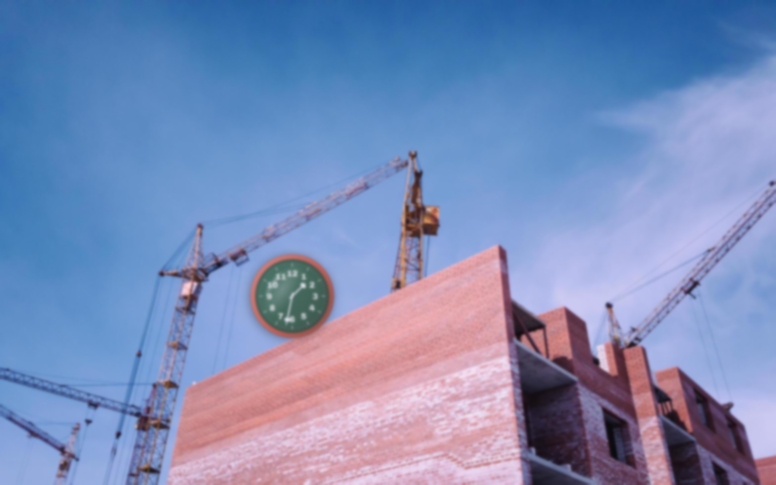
1:32
